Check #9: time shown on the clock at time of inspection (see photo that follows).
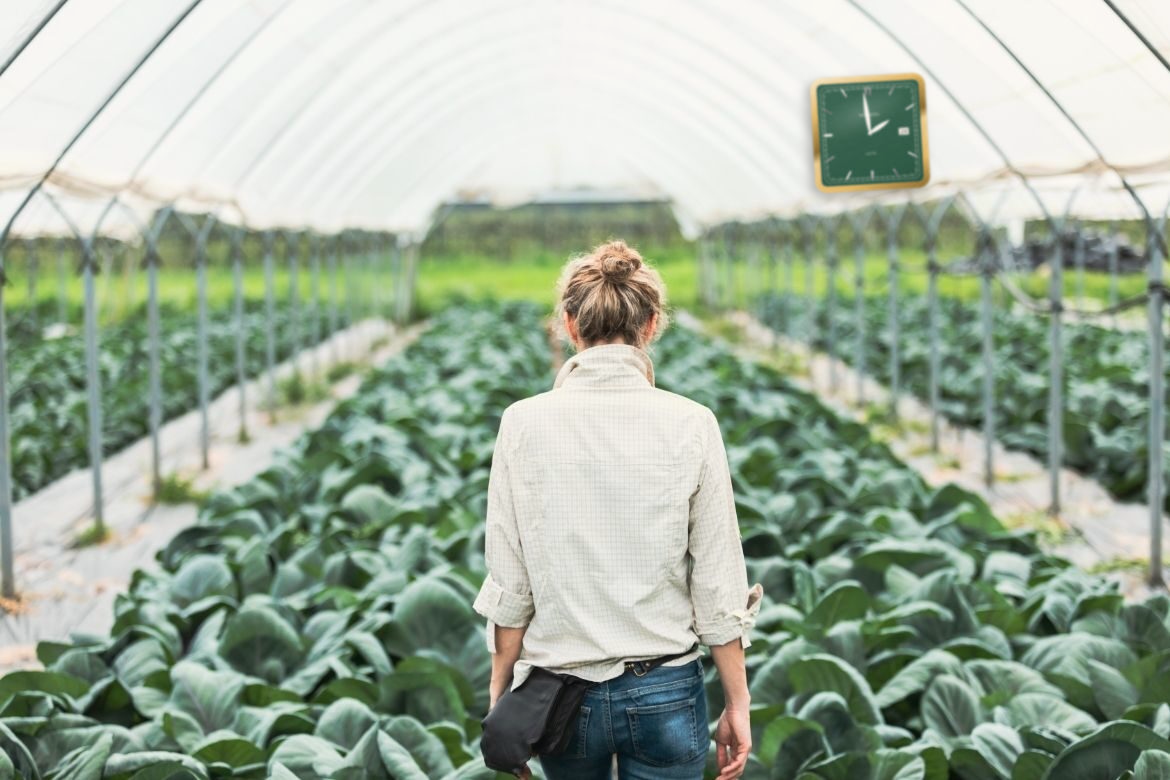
1:59
